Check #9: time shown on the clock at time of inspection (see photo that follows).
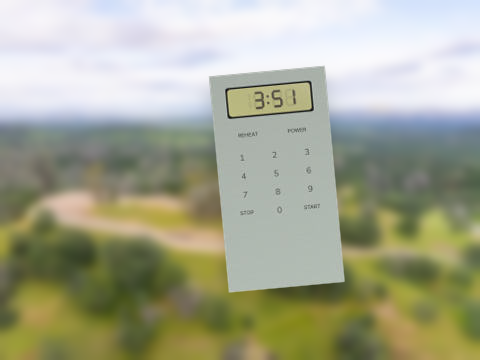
3:51
